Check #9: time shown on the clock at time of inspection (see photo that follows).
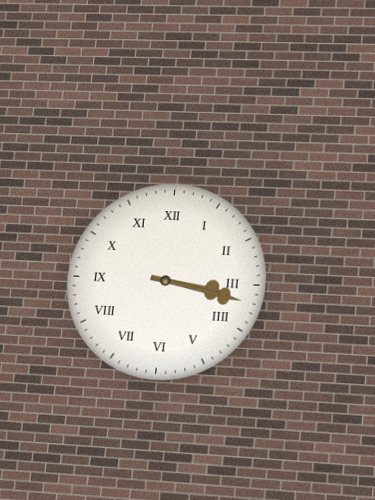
3:17
